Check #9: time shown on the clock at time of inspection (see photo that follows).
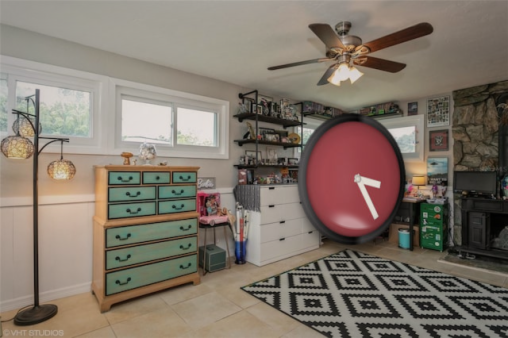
3:25
